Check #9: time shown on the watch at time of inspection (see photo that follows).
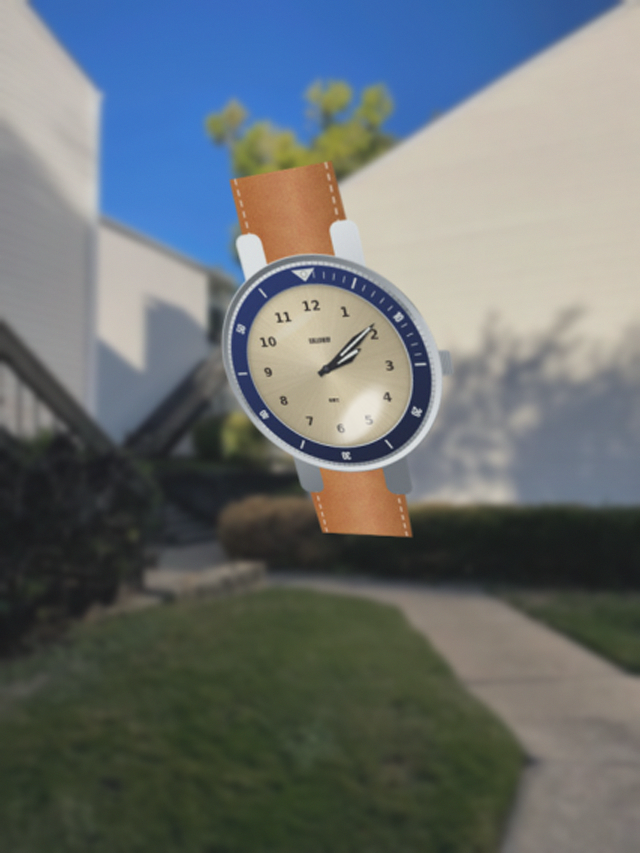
2:09
